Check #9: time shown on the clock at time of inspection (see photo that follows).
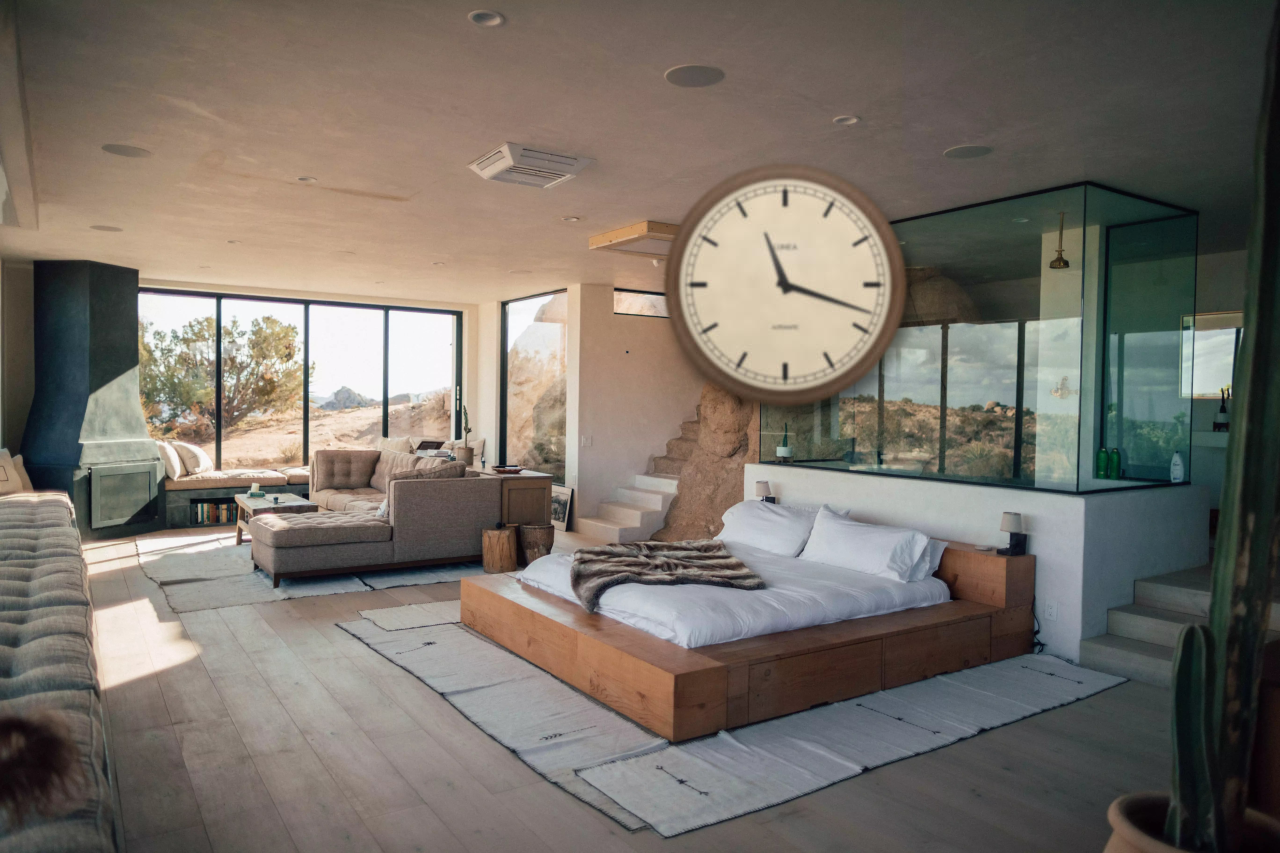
11:18
